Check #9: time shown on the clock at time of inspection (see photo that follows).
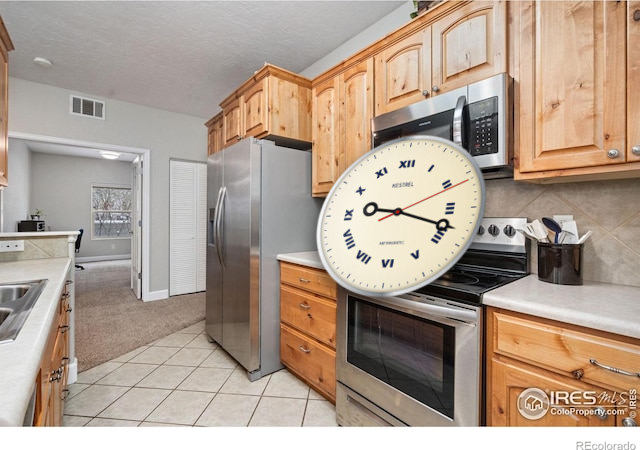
9:18:11
